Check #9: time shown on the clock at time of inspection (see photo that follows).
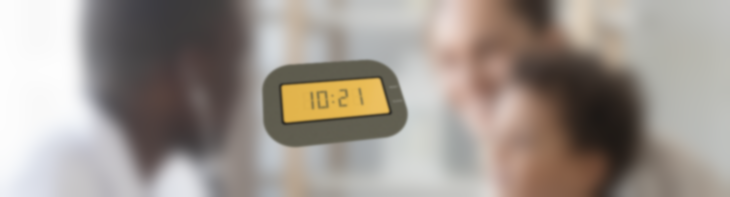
10:21
